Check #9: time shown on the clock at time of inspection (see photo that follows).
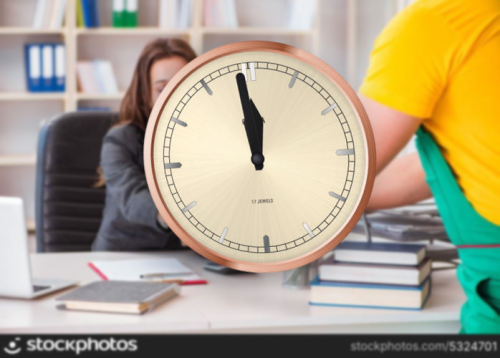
11:59
